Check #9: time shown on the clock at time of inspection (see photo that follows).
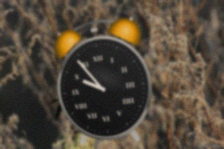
9:54
